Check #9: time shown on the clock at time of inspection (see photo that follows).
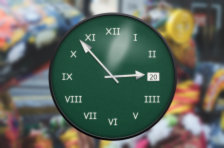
2:53
